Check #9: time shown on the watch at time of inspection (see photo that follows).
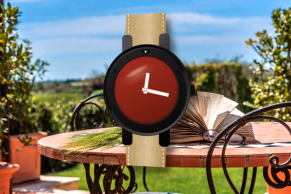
12:17
